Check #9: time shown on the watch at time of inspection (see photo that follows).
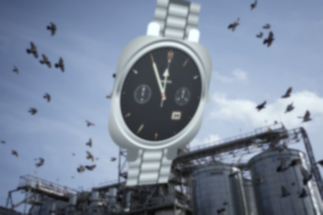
11:55
